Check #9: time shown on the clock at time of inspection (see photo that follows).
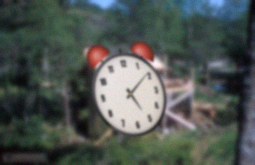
5:09
